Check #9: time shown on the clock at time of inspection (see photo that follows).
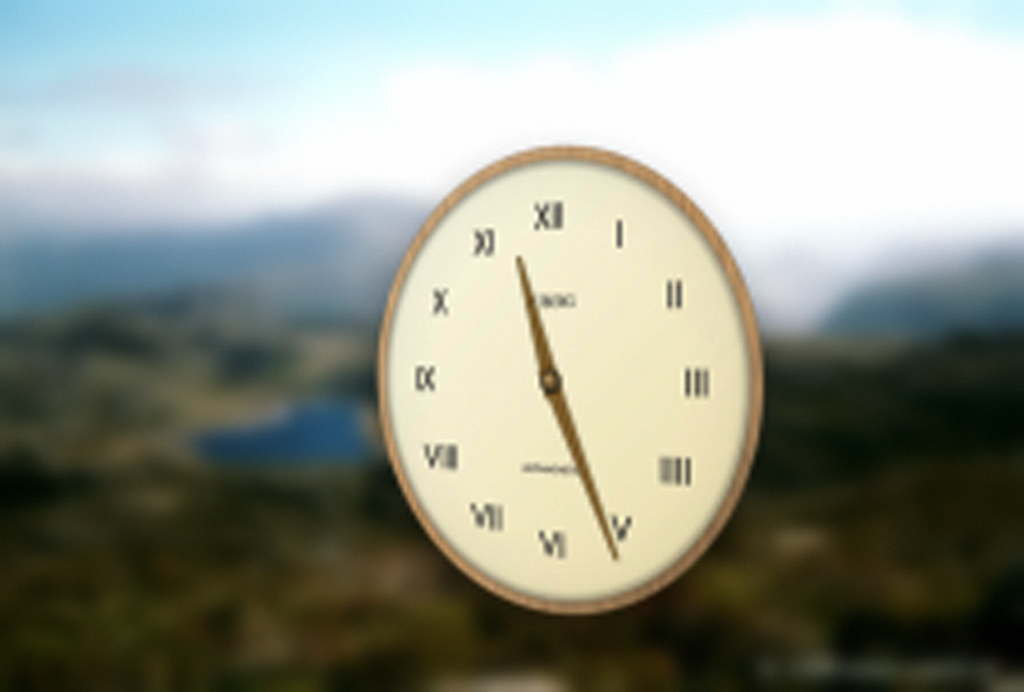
11:26
